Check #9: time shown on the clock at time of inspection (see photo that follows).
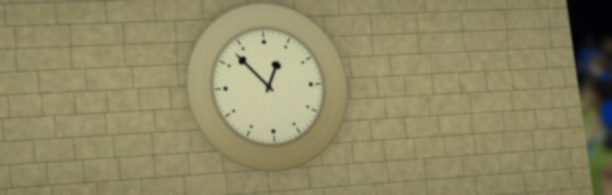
12:53
